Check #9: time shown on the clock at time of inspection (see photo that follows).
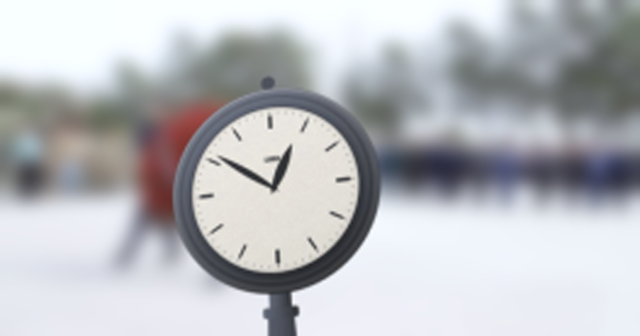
12:51
